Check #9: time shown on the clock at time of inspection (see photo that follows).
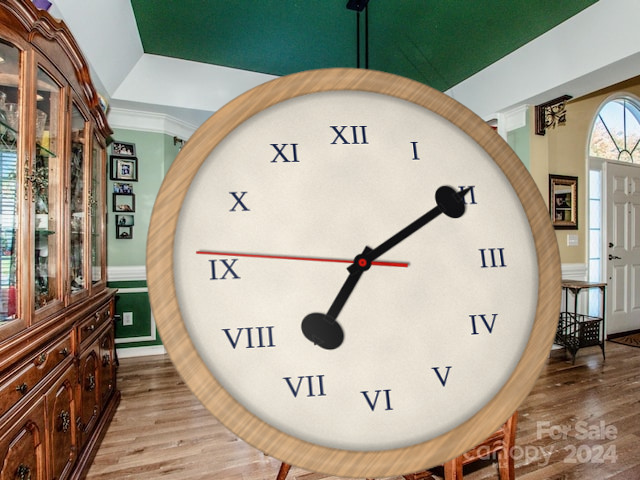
7:09:46
